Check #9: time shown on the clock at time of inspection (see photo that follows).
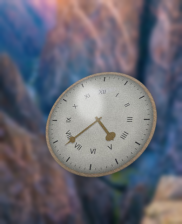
4:38
